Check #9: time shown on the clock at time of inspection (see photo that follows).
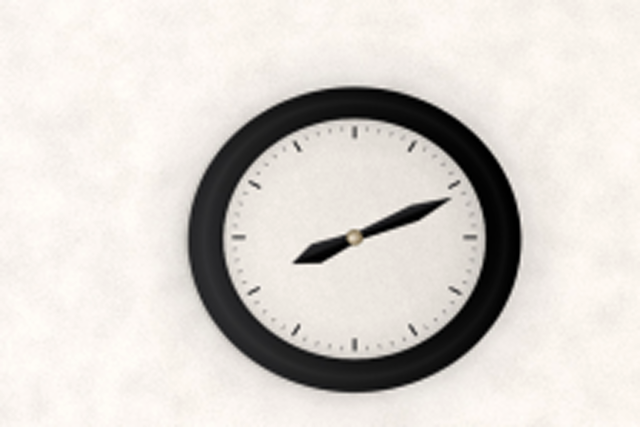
8:11
